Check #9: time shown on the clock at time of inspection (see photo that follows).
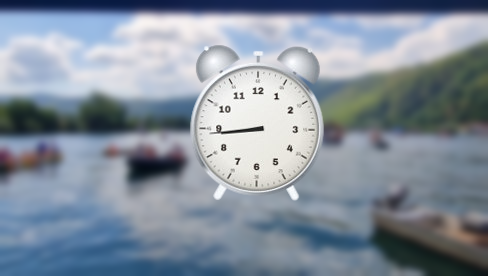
8:44
